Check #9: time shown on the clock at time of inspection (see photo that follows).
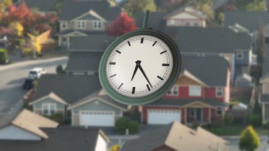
6:24
